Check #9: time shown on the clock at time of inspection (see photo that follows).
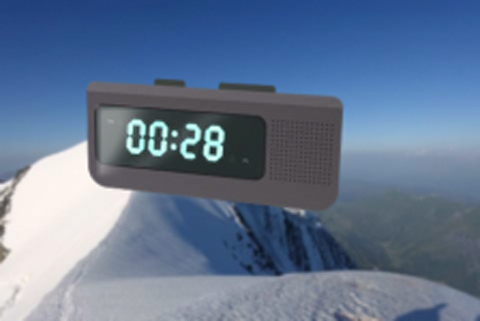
0:28
